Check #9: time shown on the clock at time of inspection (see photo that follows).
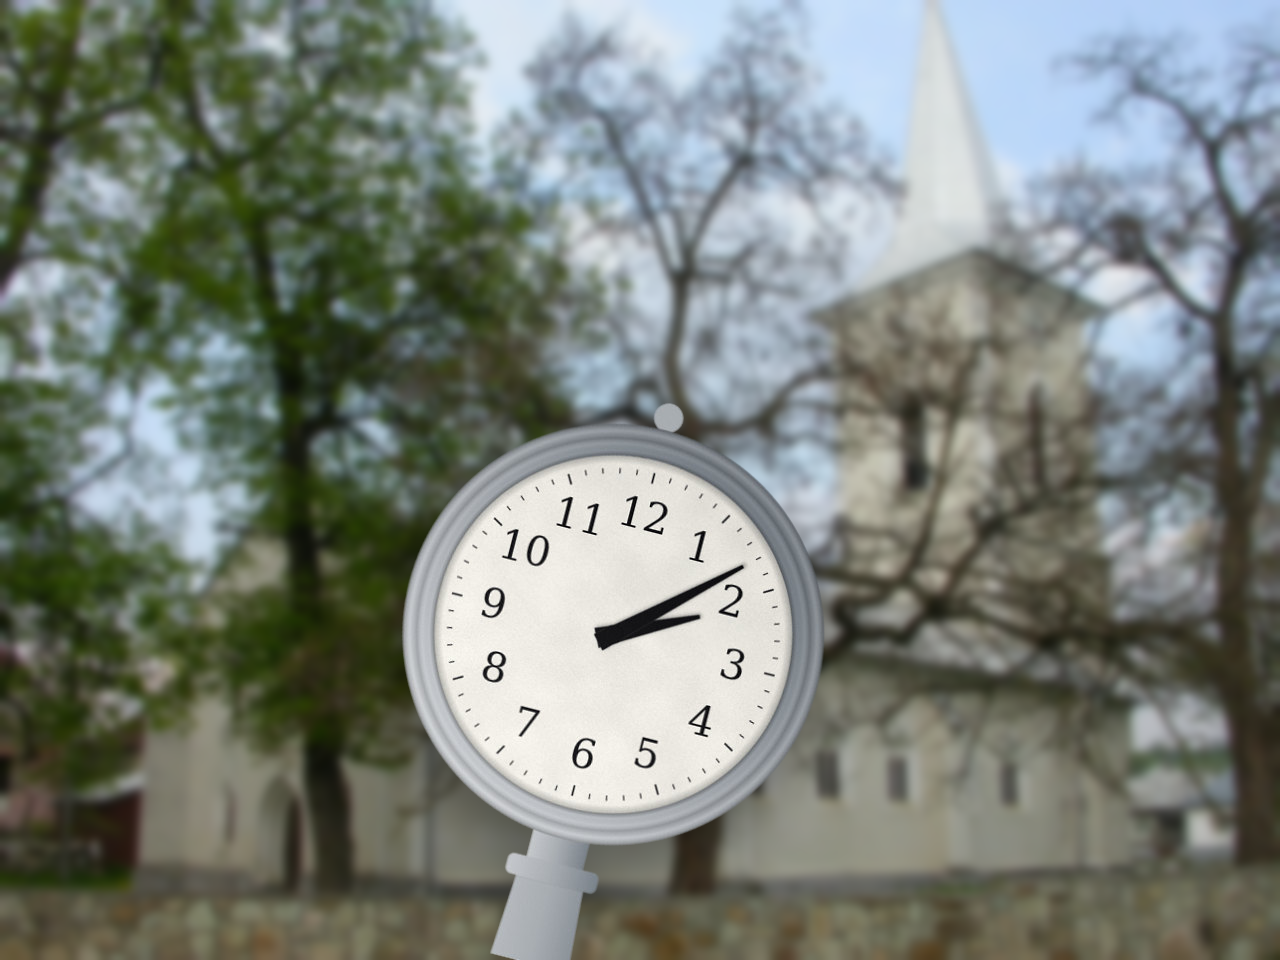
2:08
